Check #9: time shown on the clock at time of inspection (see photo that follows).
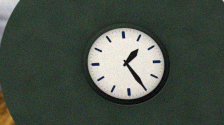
1:25
